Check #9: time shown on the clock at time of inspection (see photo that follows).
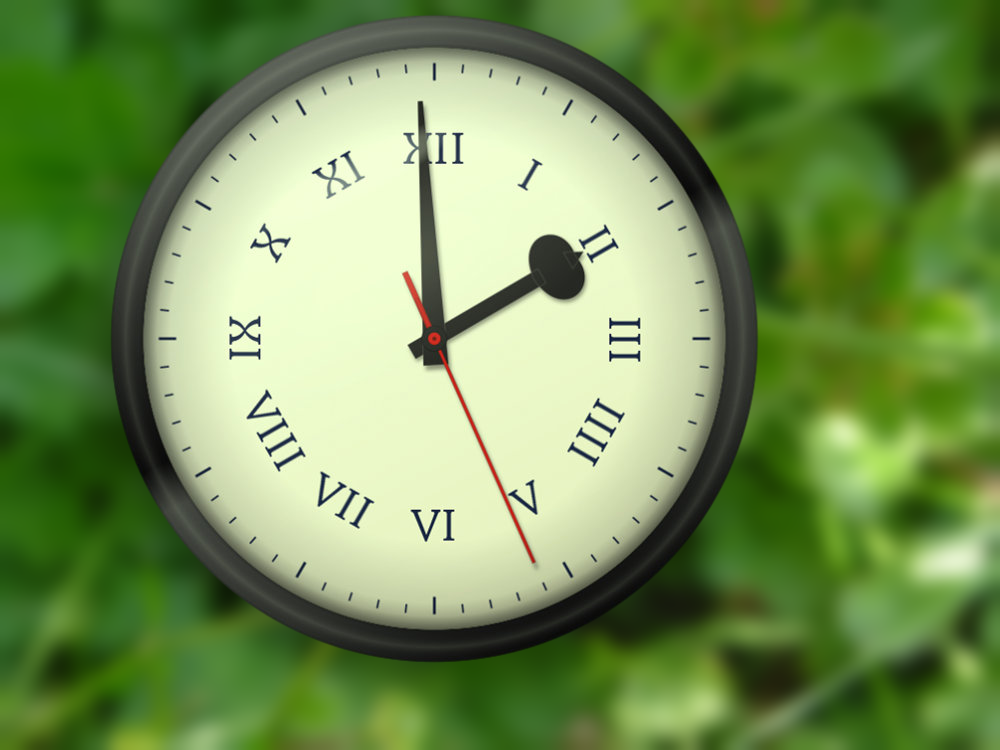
1:59:26
